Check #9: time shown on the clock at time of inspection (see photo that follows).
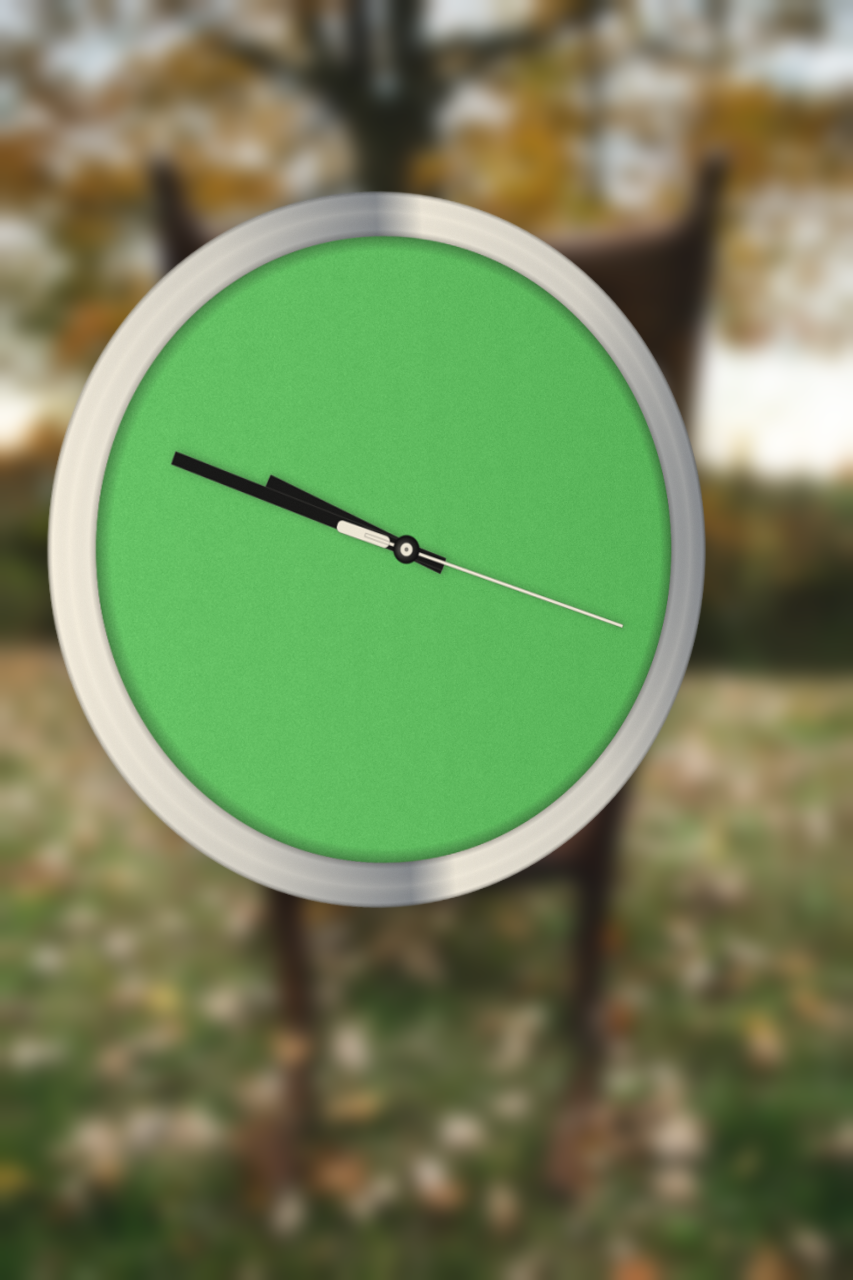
9:48:18
